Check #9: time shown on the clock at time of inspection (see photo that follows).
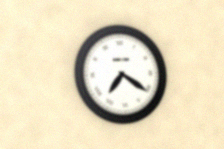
7:21
